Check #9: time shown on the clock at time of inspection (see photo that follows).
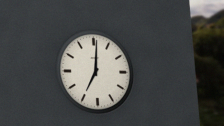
7:01
